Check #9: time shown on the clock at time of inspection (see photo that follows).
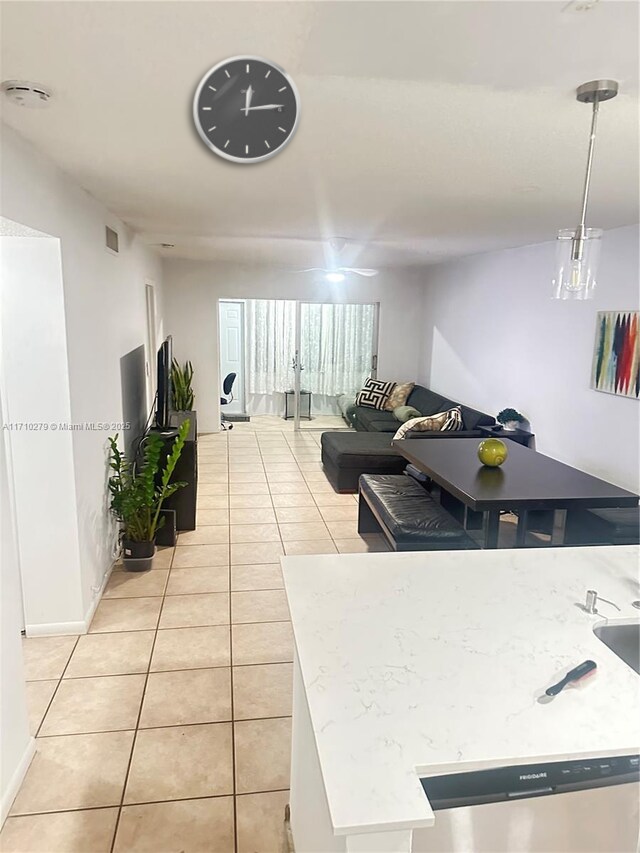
12:14
